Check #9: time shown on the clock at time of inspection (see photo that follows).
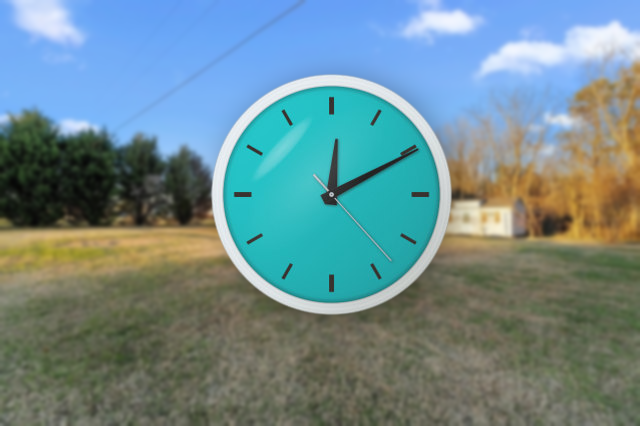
12:10:23
